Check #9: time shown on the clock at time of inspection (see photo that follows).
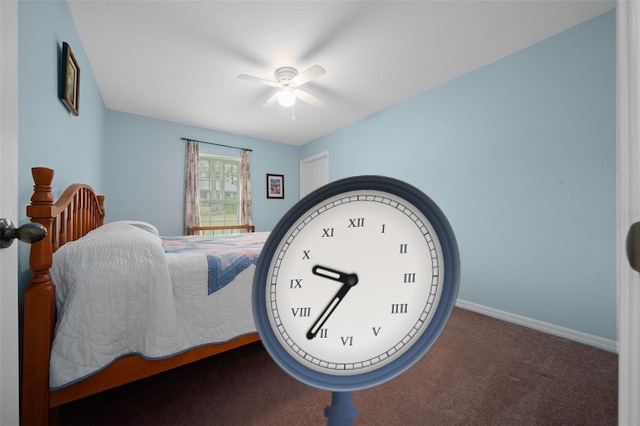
9:36
